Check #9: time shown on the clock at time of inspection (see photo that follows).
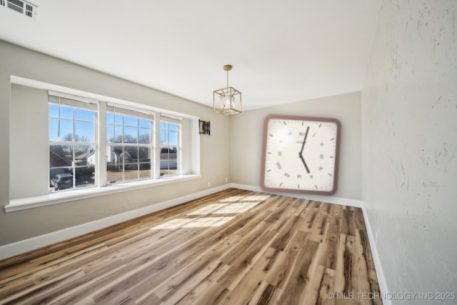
5:02
